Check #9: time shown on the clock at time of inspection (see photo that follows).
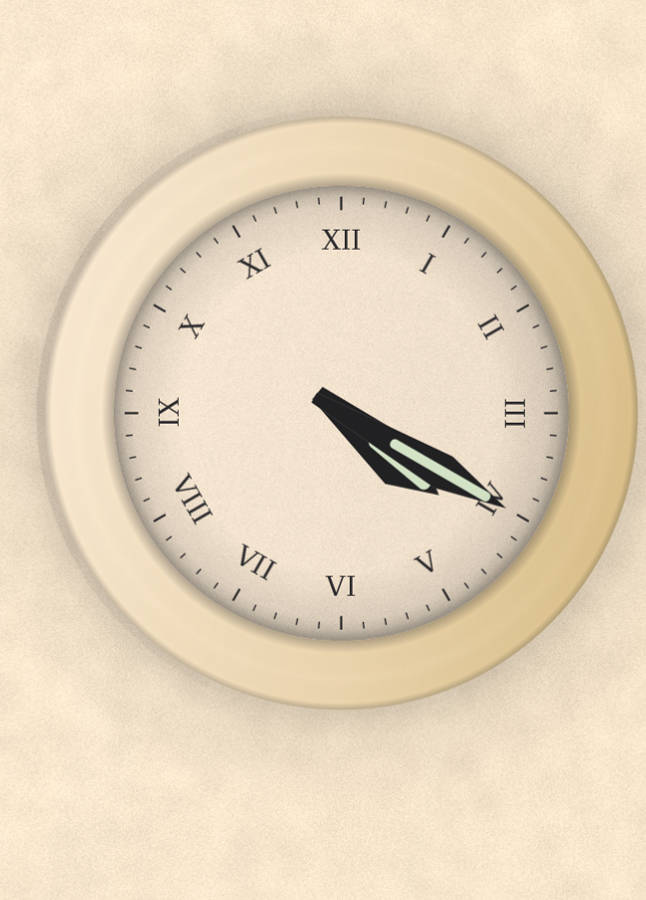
4:20
